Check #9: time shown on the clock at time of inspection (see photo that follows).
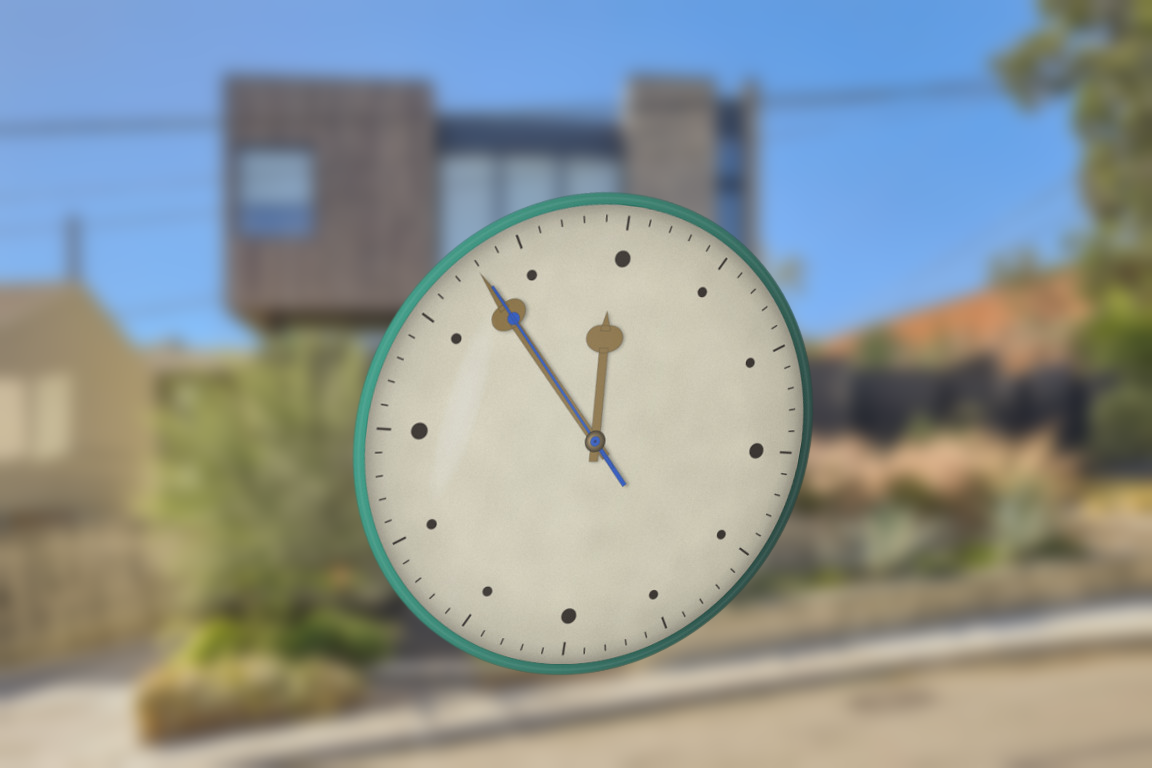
11:52:53
